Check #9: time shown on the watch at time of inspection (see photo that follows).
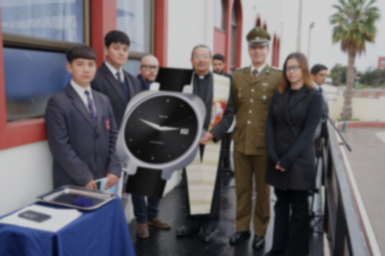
2:48
